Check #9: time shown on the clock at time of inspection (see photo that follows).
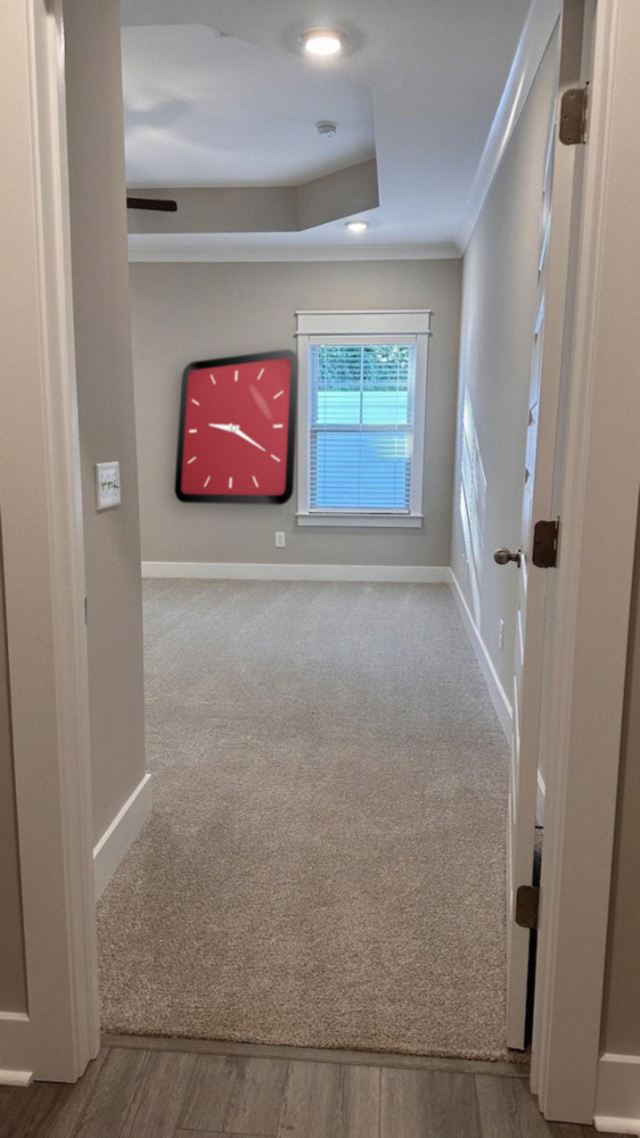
9:20
